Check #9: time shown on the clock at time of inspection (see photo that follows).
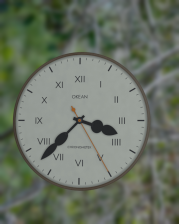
3:37:25
